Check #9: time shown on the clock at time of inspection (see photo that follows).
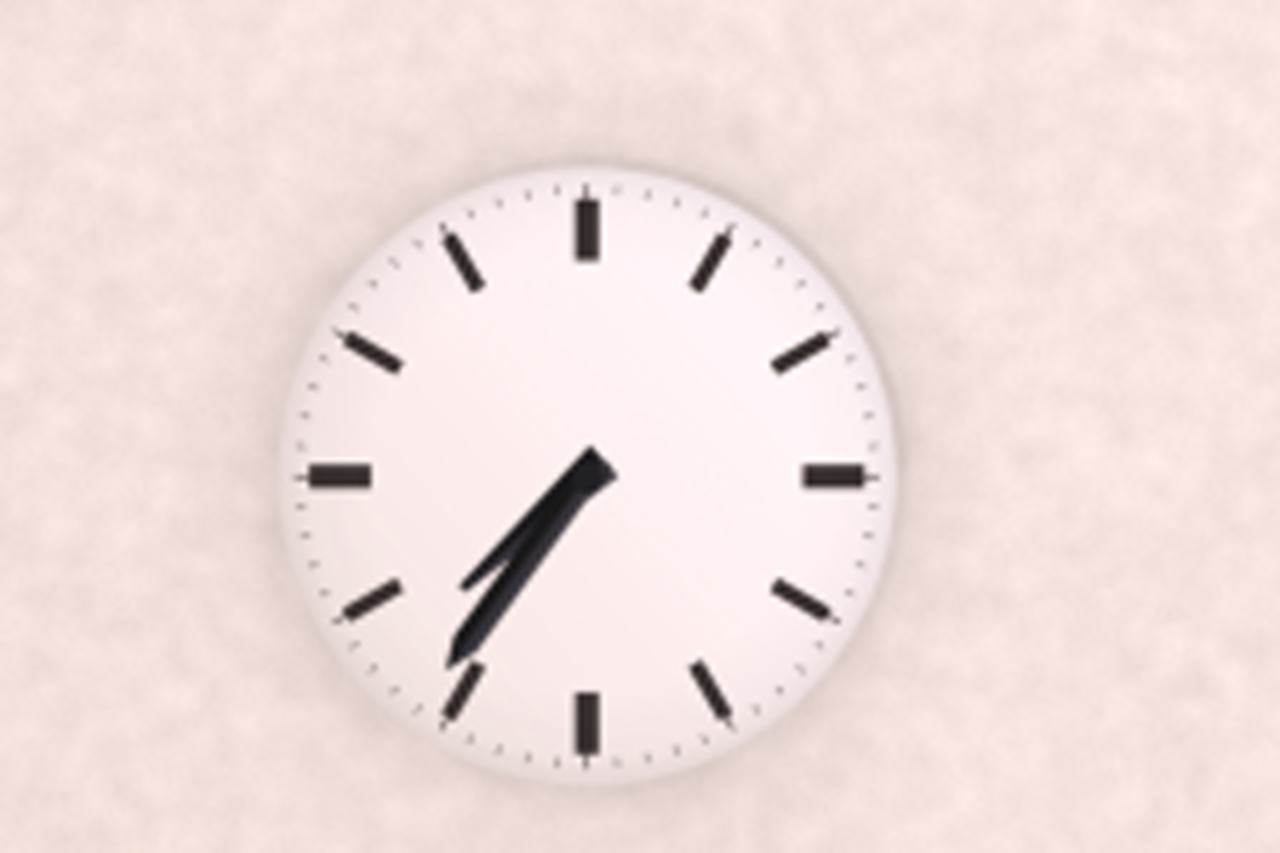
7:36
